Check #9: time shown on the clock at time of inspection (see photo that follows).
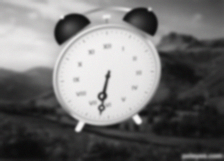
6:32
